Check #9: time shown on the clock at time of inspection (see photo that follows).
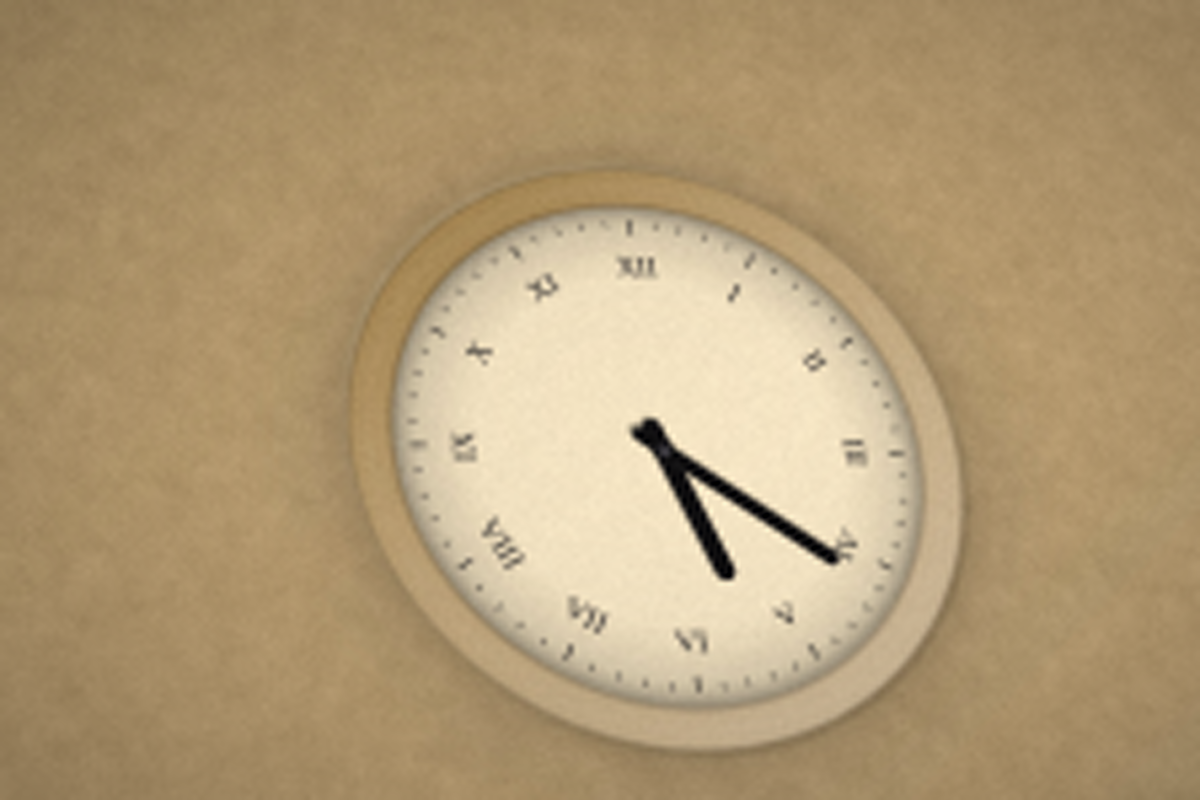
5:21
